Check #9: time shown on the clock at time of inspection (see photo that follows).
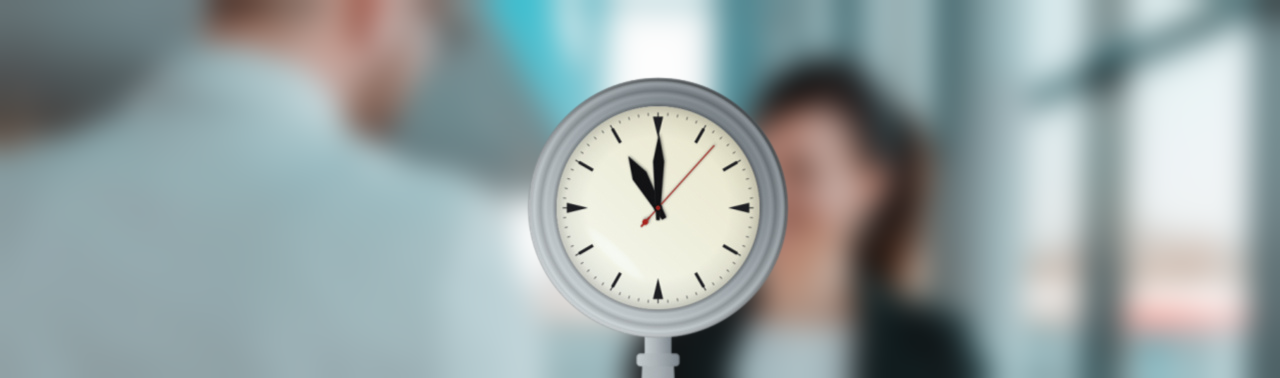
11:00:07
